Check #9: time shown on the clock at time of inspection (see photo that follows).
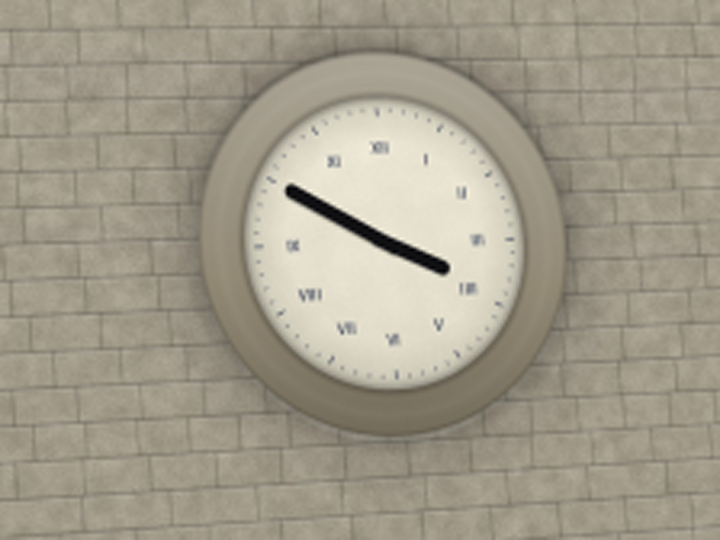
3:50
